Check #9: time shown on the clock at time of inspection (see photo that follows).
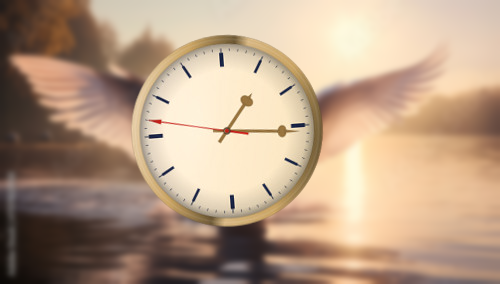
1:15:47
